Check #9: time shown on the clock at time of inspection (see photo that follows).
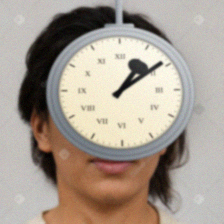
1:09
